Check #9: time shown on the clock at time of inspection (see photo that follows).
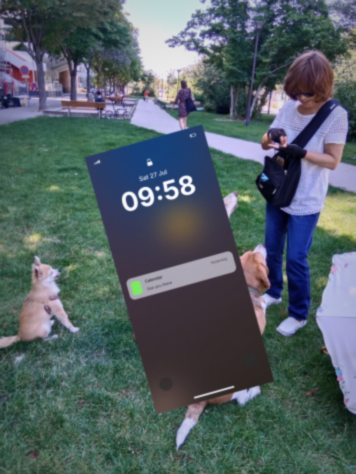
9:58
